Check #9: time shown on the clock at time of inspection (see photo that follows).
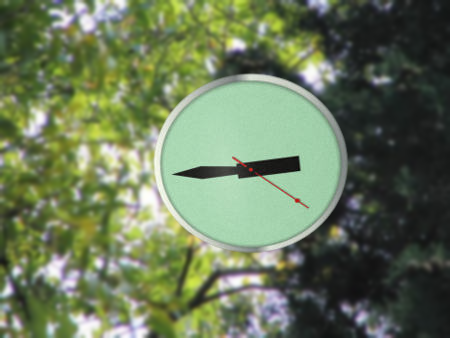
2:44:21
